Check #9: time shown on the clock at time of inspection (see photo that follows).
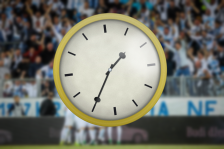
1:35
